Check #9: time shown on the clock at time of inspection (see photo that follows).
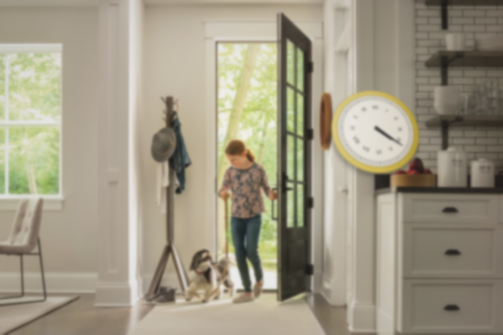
4:21
